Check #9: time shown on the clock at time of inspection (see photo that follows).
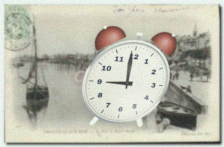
8:59
